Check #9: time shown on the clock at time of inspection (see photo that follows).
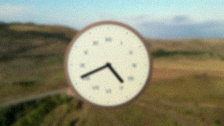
4:41
